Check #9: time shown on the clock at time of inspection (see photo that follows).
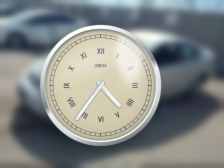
4:36
